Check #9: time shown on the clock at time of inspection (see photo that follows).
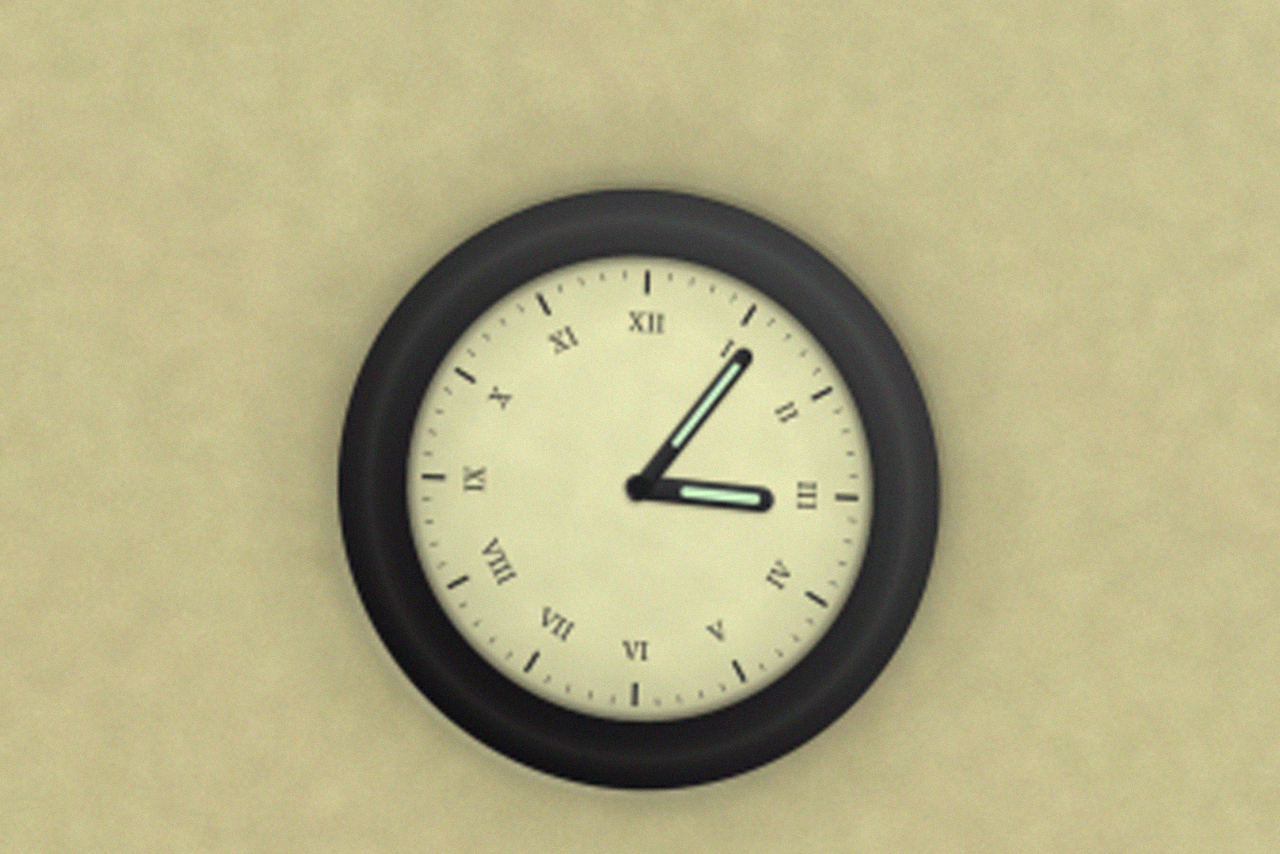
3:06
